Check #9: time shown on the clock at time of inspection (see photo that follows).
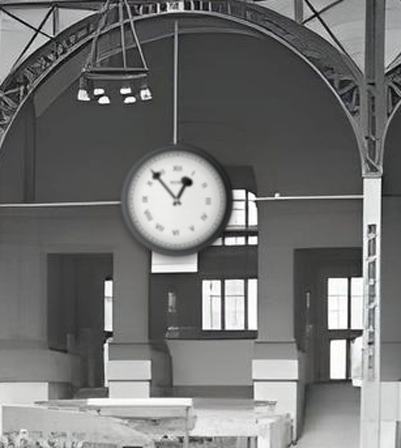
12:53
